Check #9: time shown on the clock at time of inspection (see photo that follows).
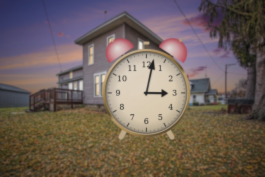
3:02
